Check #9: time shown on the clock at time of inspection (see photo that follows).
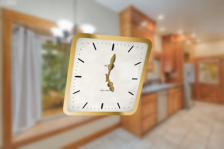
5:01
